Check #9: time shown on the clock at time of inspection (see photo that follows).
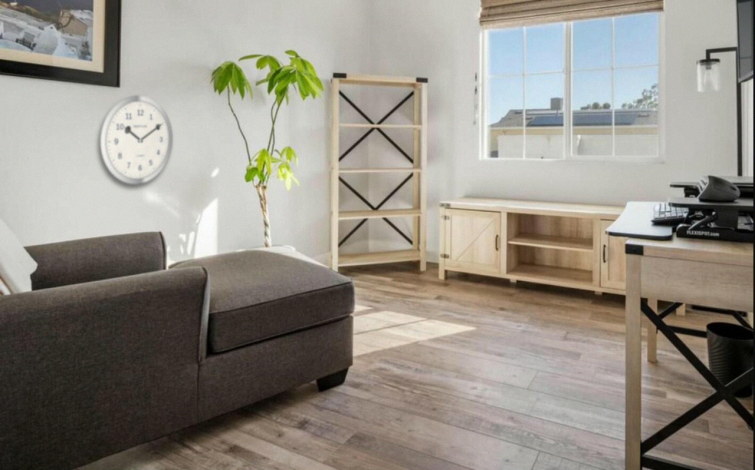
10:10
